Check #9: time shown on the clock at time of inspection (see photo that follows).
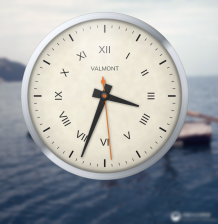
3:33:29
